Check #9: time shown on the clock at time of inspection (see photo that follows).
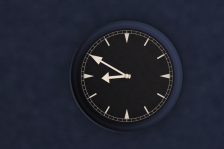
8:50
